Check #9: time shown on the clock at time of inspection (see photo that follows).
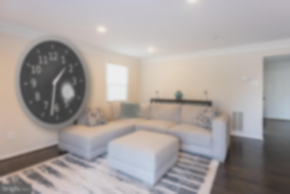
1:32
